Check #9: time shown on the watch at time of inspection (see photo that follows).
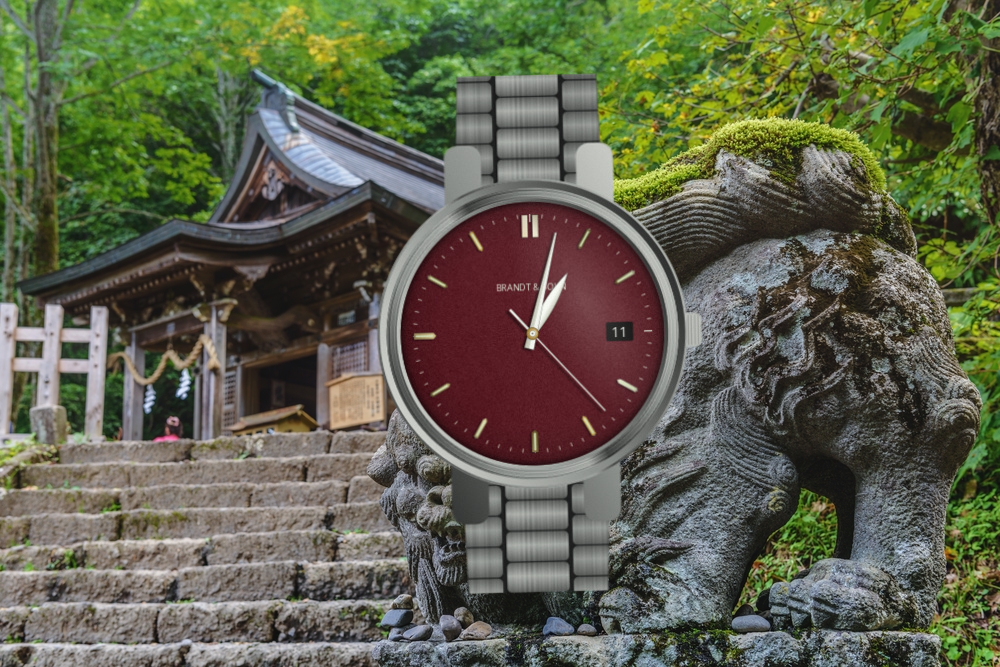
1:02:23
